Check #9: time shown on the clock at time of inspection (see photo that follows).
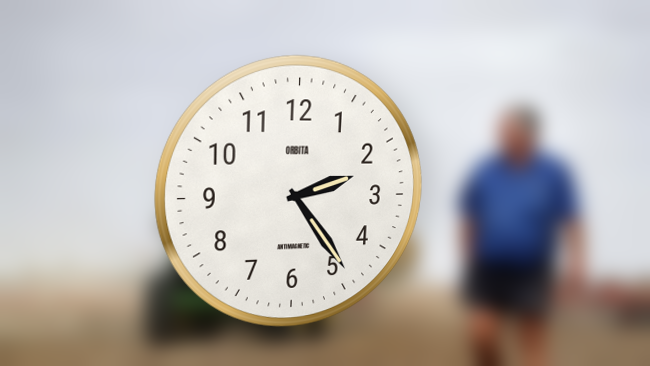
2:24
